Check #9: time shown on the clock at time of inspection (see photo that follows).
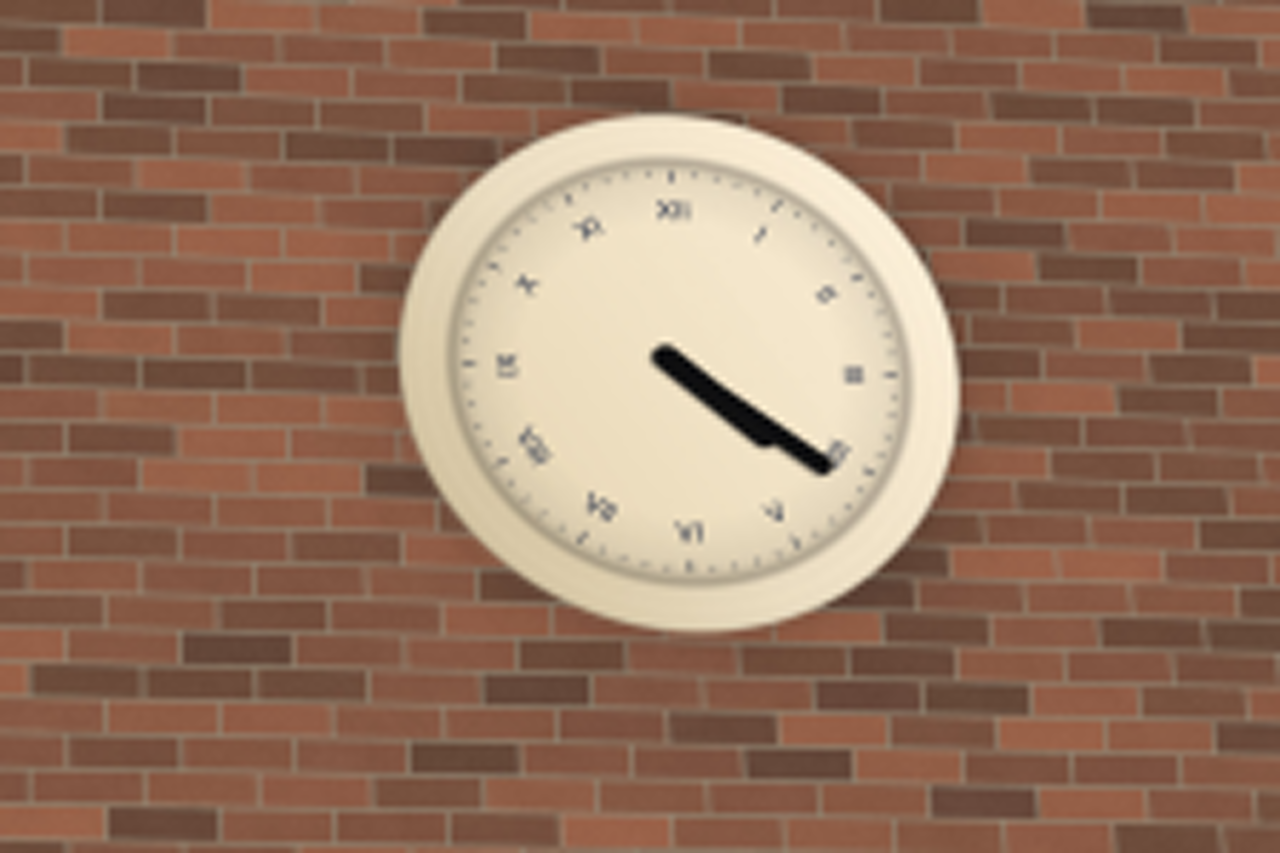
4:21
